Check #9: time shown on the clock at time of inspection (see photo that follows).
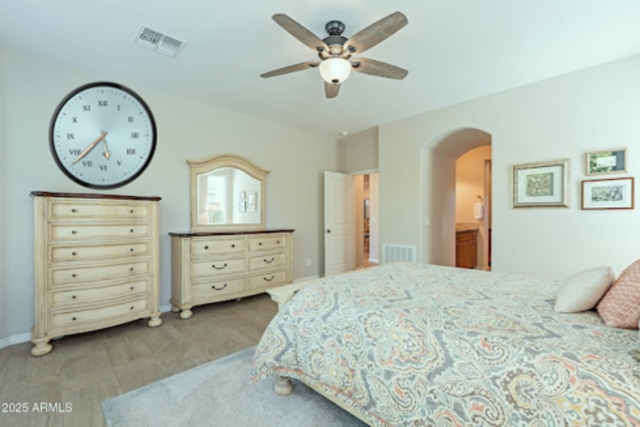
5:38
